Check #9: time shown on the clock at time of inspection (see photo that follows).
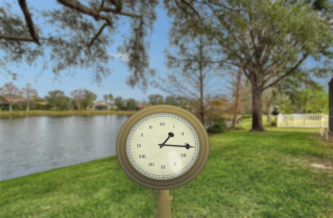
1:16
